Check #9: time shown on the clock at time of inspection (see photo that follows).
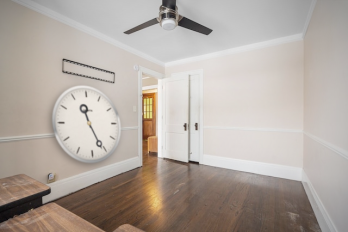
11:26
